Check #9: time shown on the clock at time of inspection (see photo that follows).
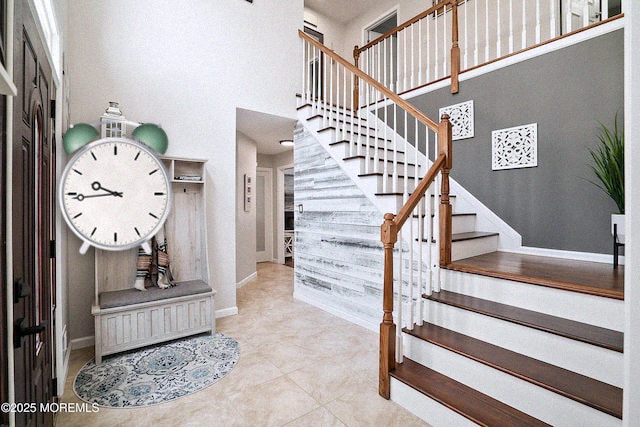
9:44
